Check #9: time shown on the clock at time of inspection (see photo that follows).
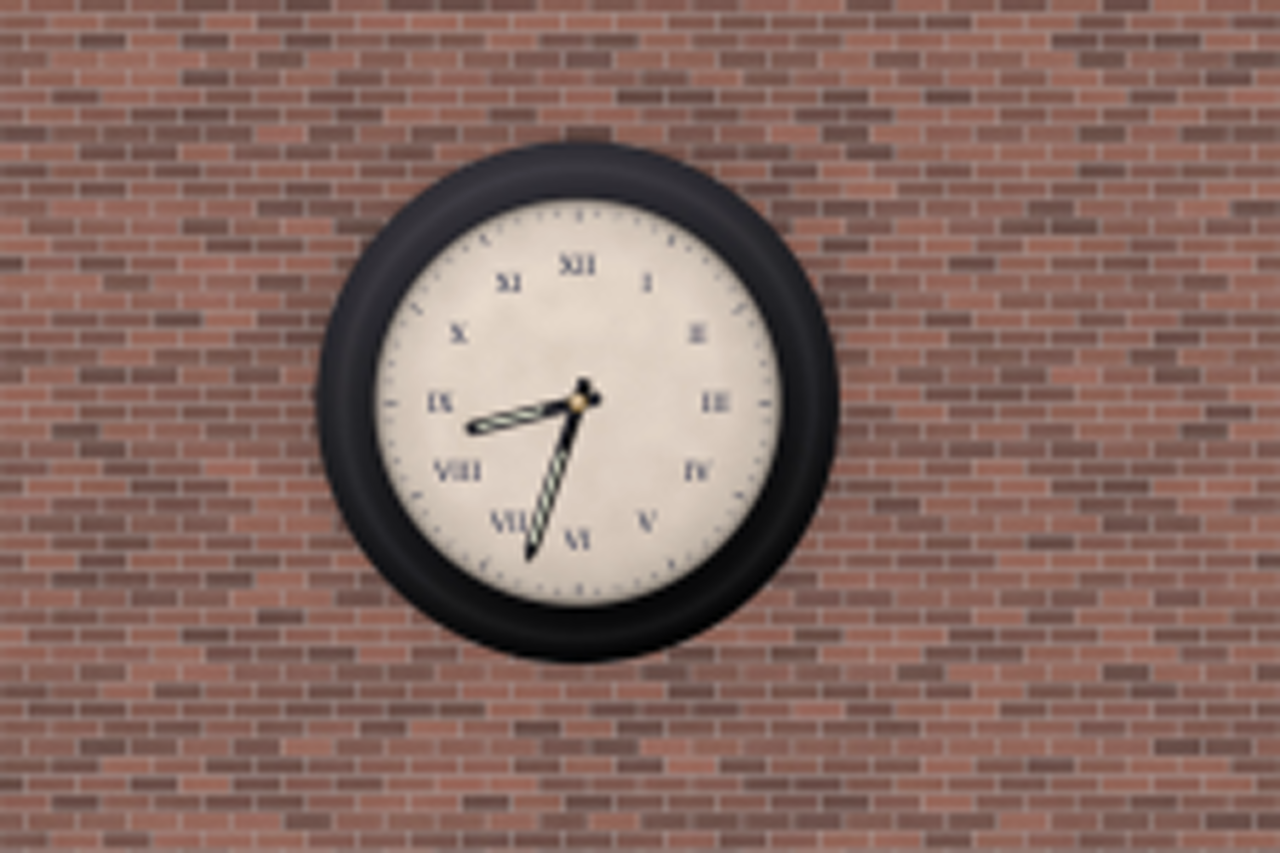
8:33
